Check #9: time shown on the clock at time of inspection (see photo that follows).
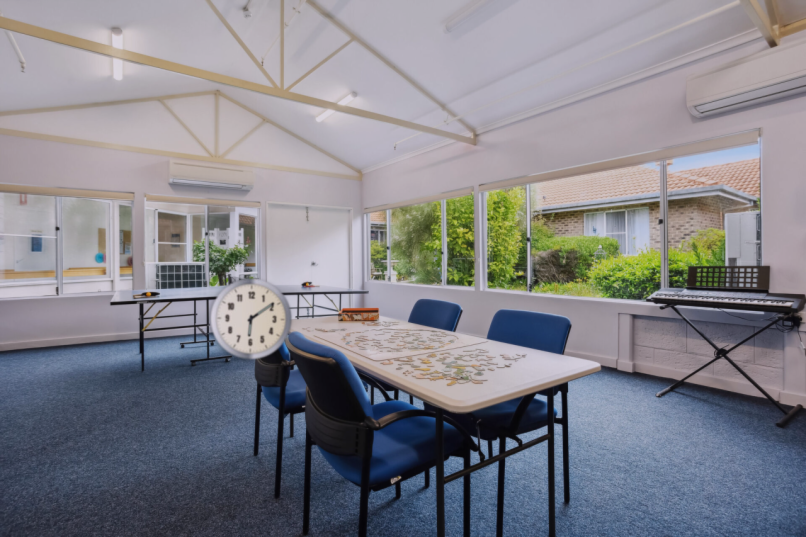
6:09
